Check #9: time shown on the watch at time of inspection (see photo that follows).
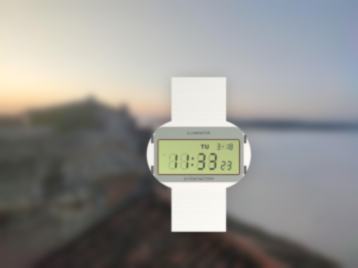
11:33
